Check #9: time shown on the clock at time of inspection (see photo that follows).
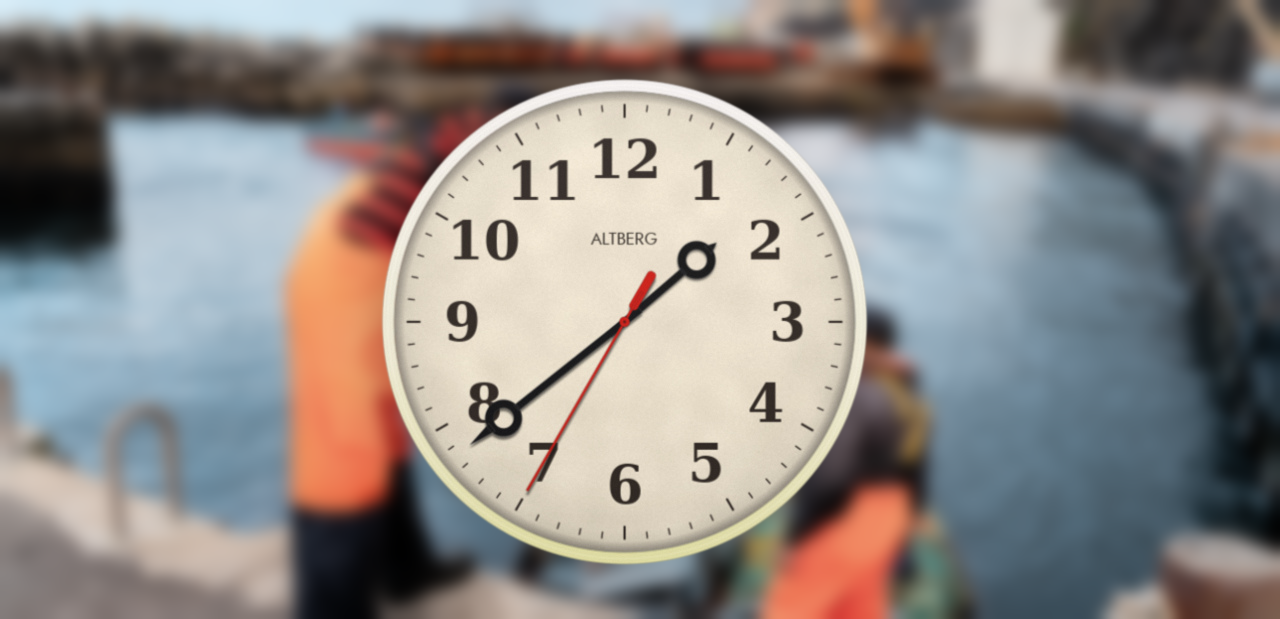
1:38:35
